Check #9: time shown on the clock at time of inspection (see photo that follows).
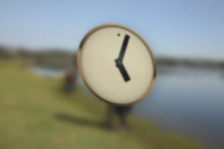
5:03
